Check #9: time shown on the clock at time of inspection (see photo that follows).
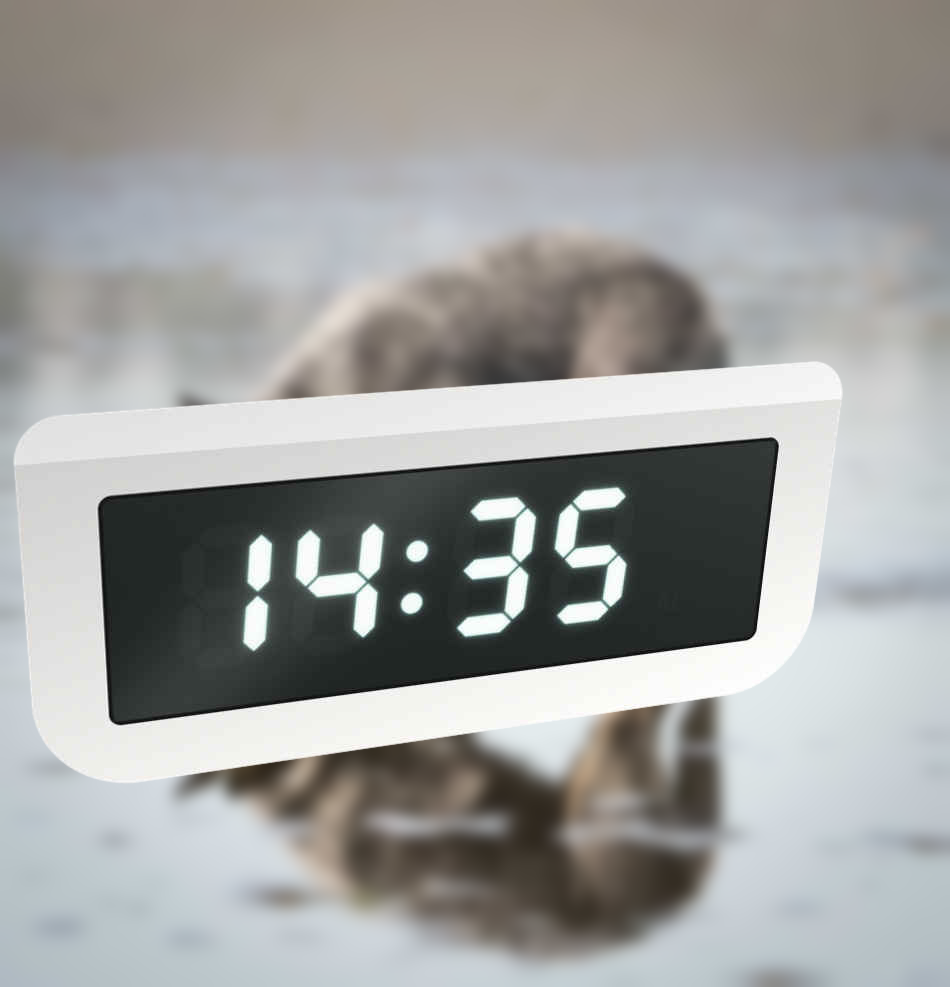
14:35
